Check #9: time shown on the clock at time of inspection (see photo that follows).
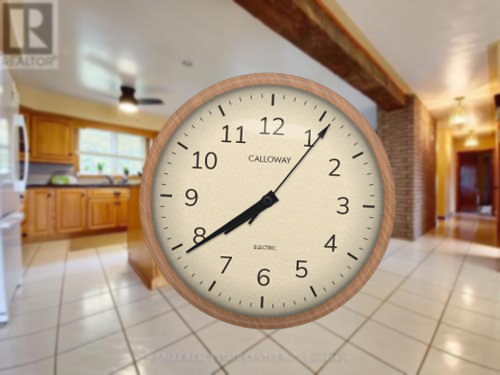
7:39:06
